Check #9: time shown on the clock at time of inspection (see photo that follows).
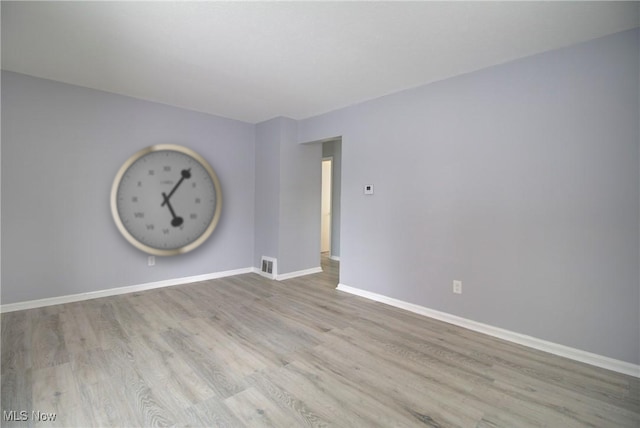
5:06
